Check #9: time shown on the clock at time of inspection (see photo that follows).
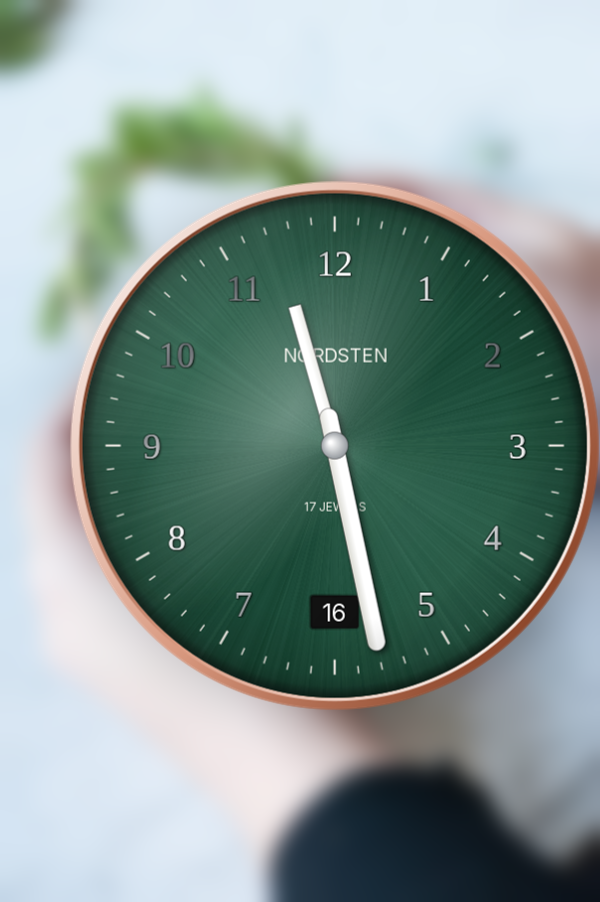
11:28
